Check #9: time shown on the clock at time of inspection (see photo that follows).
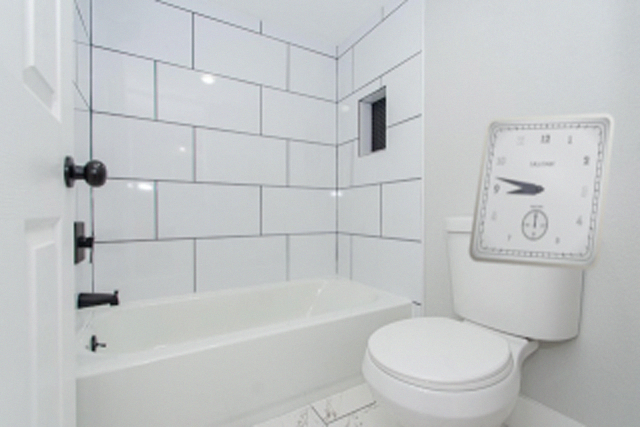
8:47
